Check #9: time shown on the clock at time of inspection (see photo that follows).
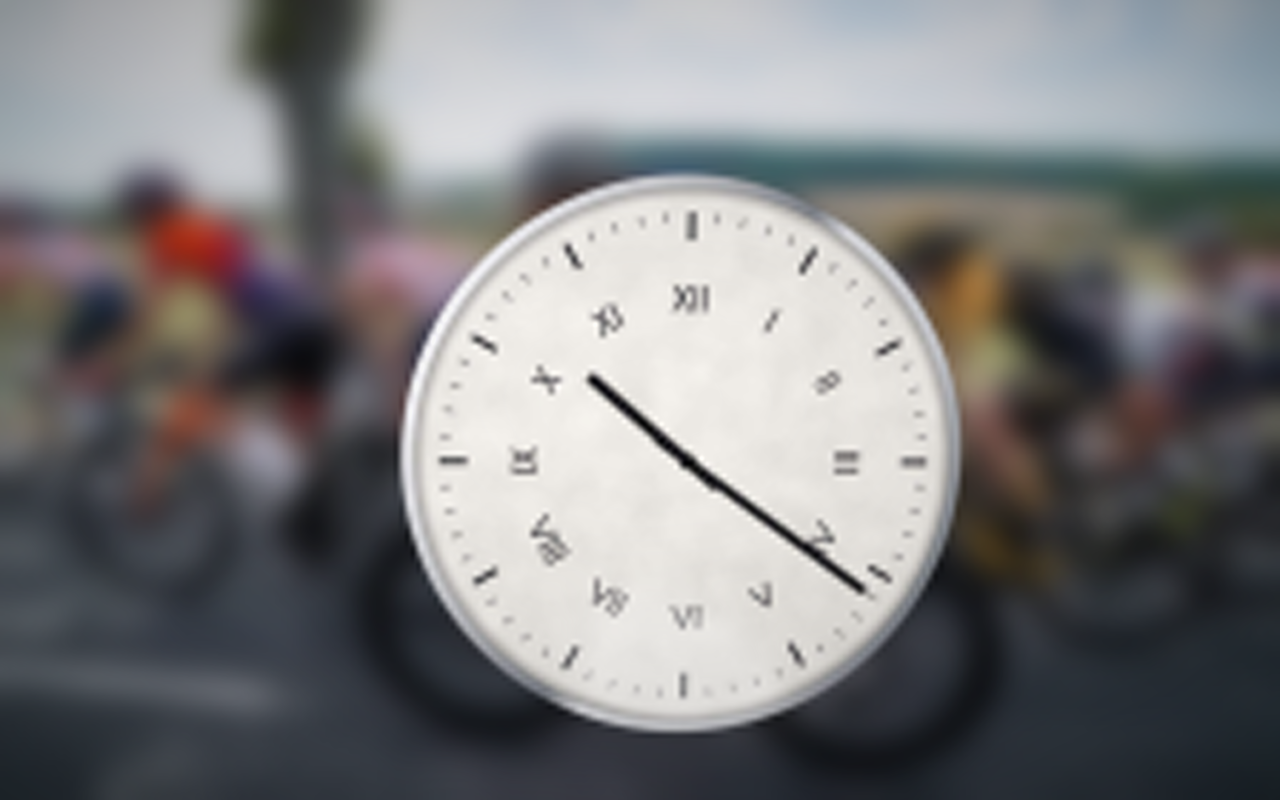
10:21
